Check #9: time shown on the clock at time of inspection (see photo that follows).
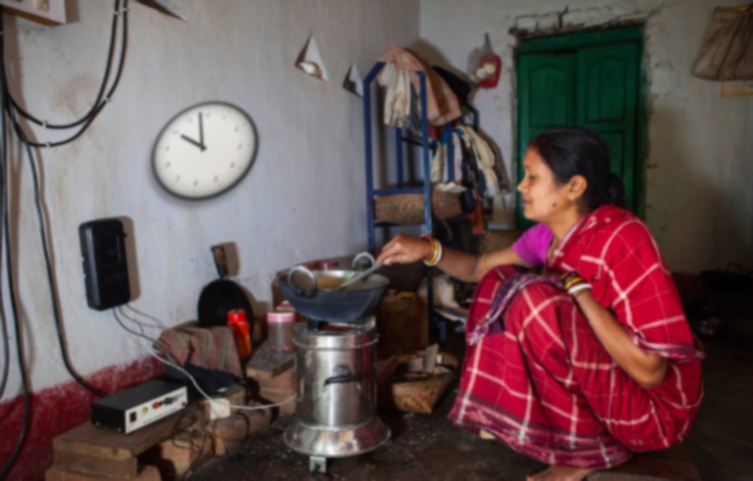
9:58
